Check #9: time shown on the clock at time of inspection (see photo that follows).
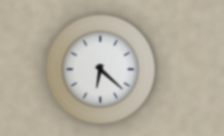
6:22
